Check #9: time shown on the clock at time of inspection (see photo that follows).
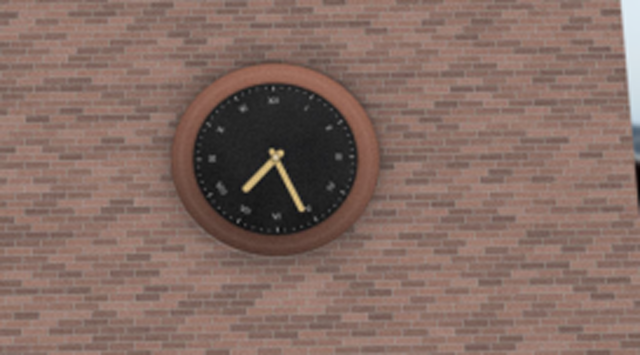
7:26
